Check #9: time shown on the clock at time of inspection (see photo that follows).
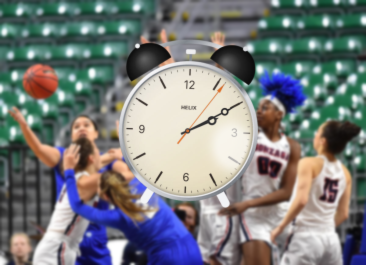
2:10:06
